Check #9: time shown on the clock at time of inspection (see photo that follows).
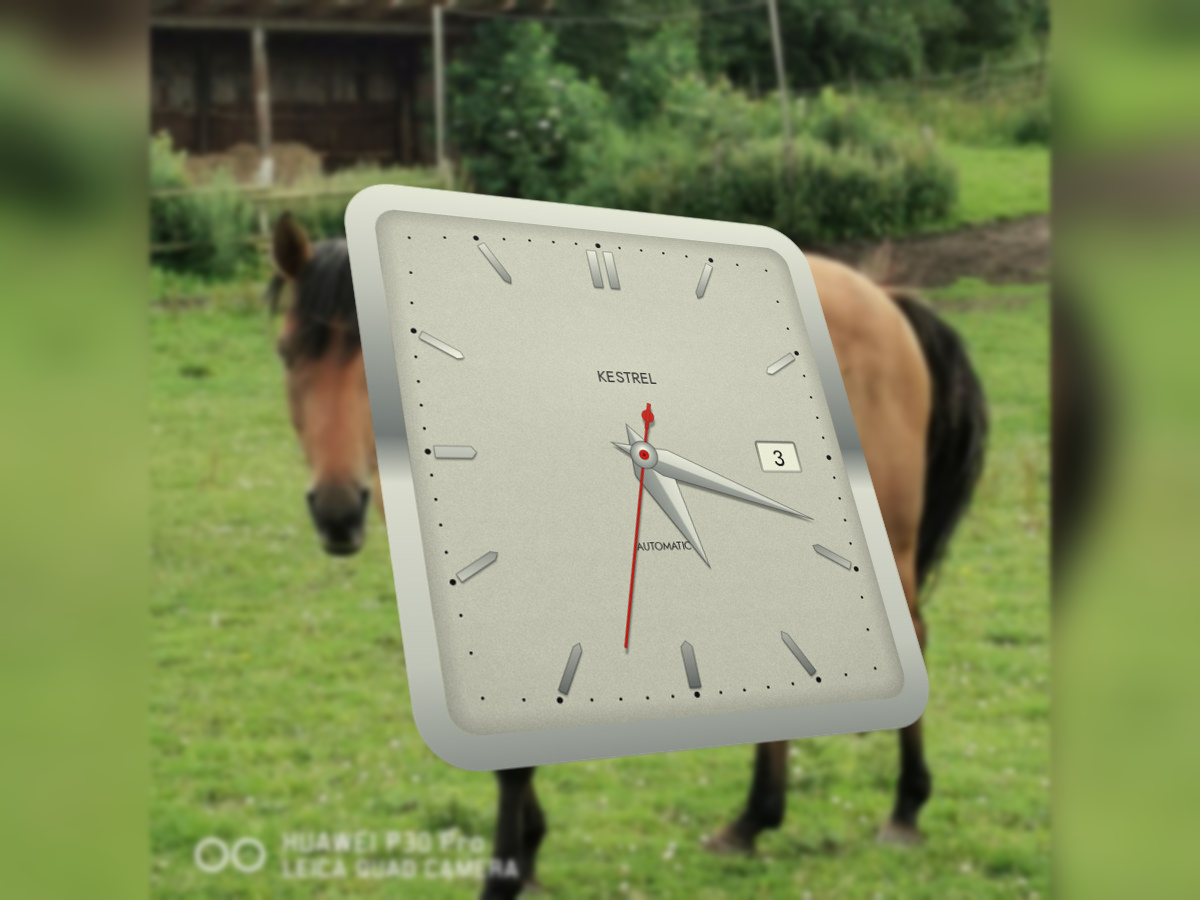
5:18:33
